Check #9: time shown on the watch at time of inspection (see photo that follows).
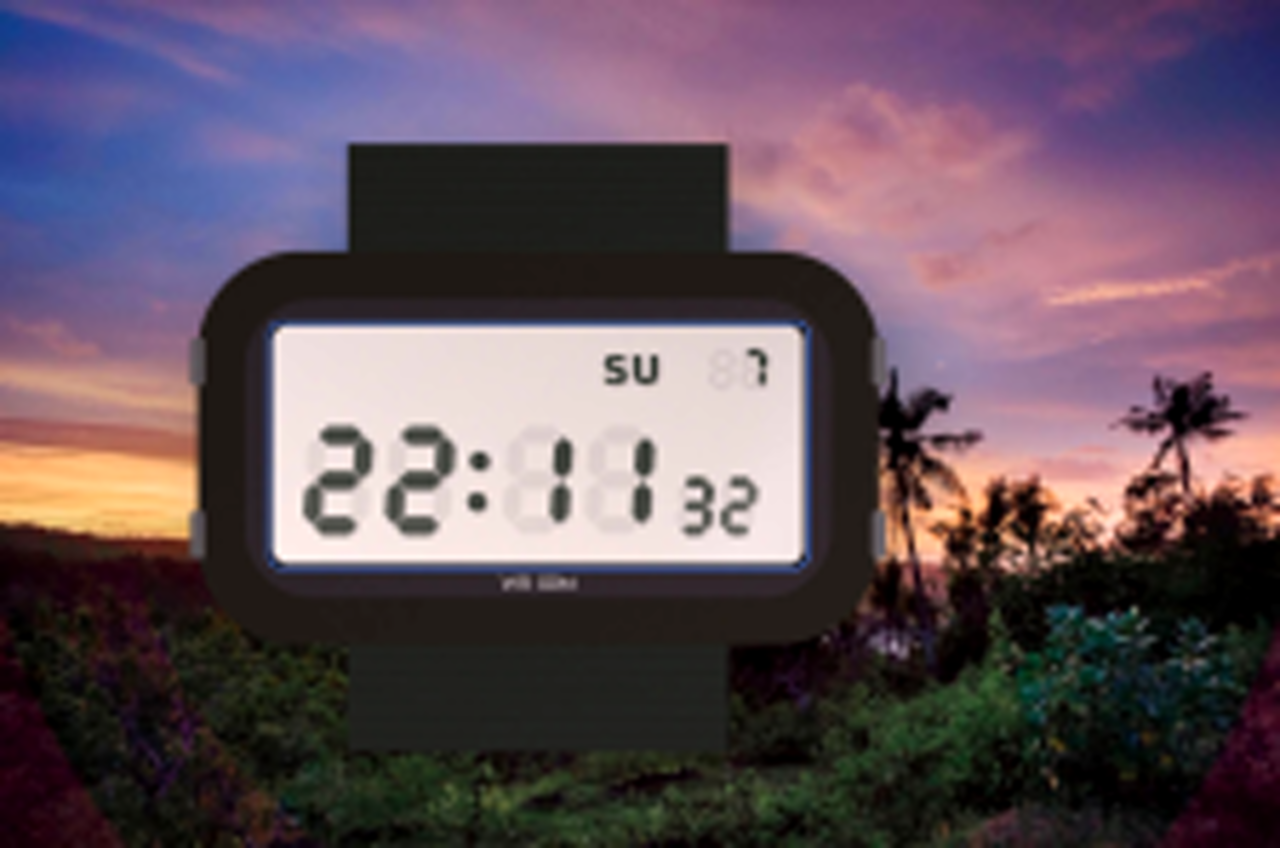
22:11:32
